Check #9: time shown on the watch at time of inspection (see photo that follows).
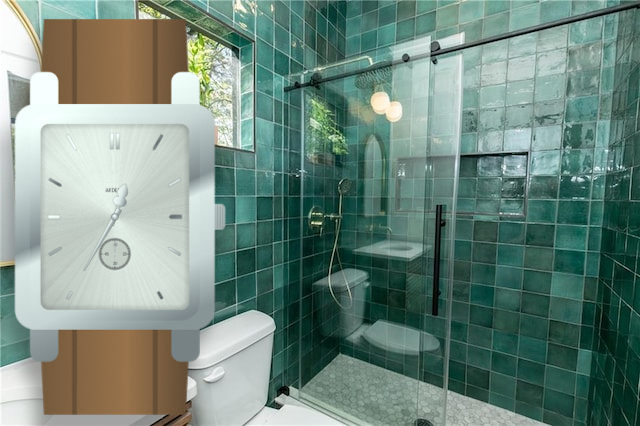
12:35
